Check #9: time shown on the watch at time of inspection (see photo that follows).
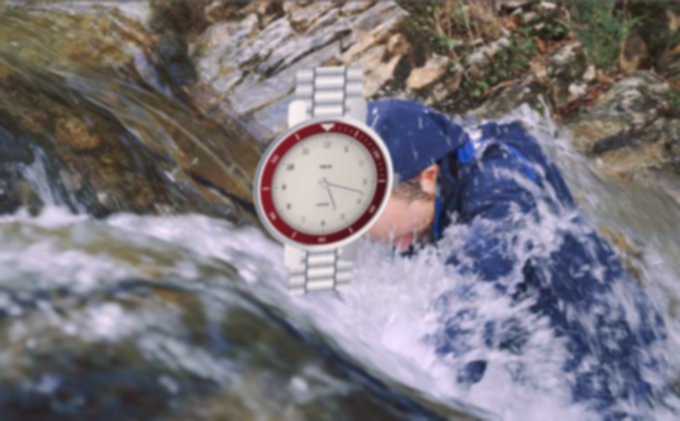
5:18
